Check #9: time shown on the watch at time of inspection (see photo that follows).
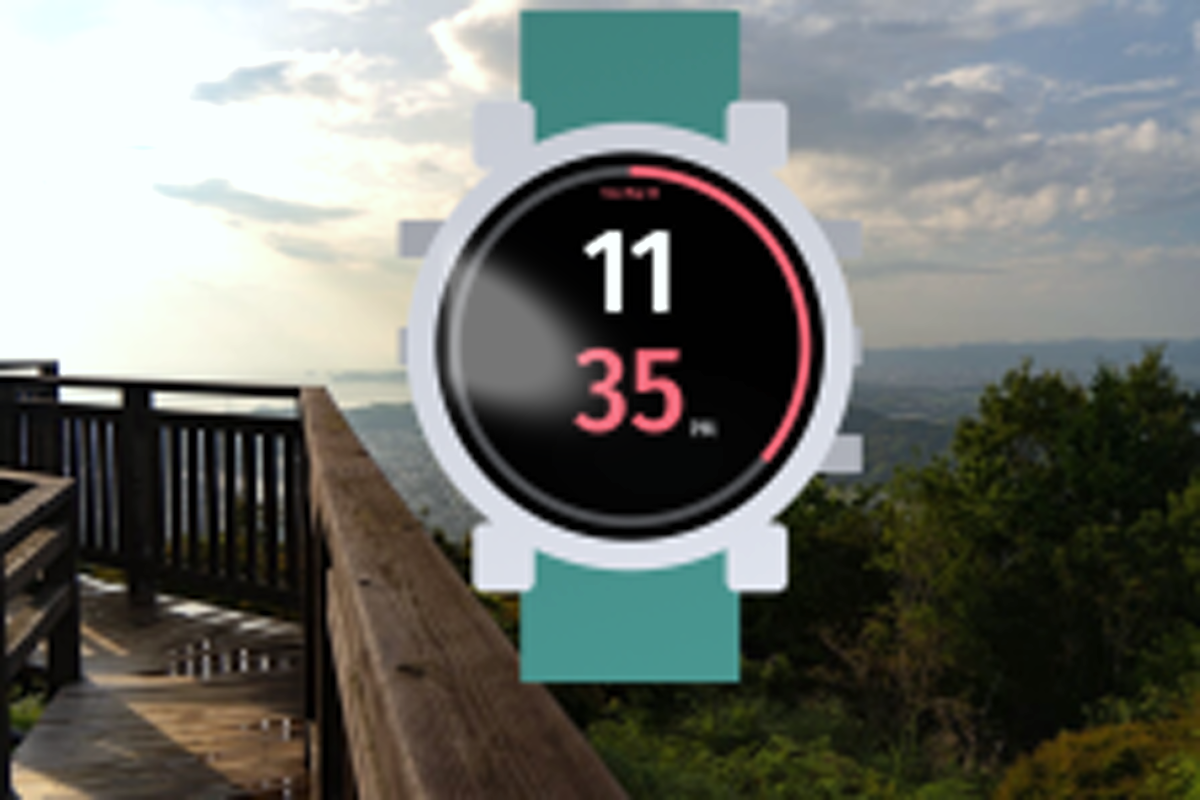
11:35
